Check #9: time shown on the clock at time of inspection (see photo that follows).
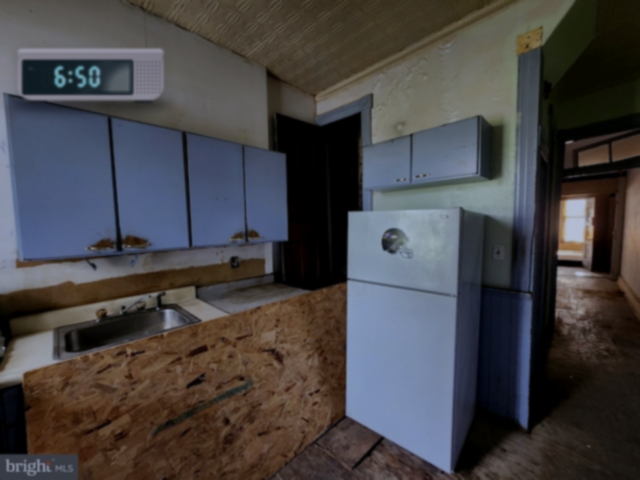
6:50
